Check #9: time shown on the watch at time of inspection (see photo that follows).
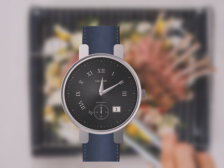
12:10
